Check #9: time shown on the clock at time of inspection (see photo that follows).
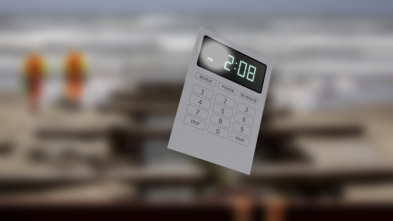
2:08
